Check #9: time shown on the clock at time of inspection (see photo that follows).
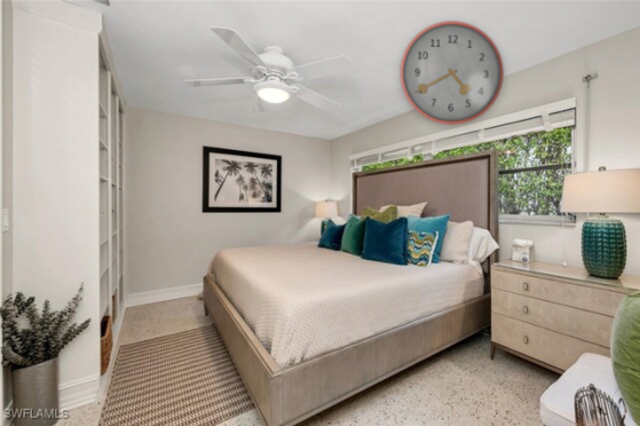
4:40
